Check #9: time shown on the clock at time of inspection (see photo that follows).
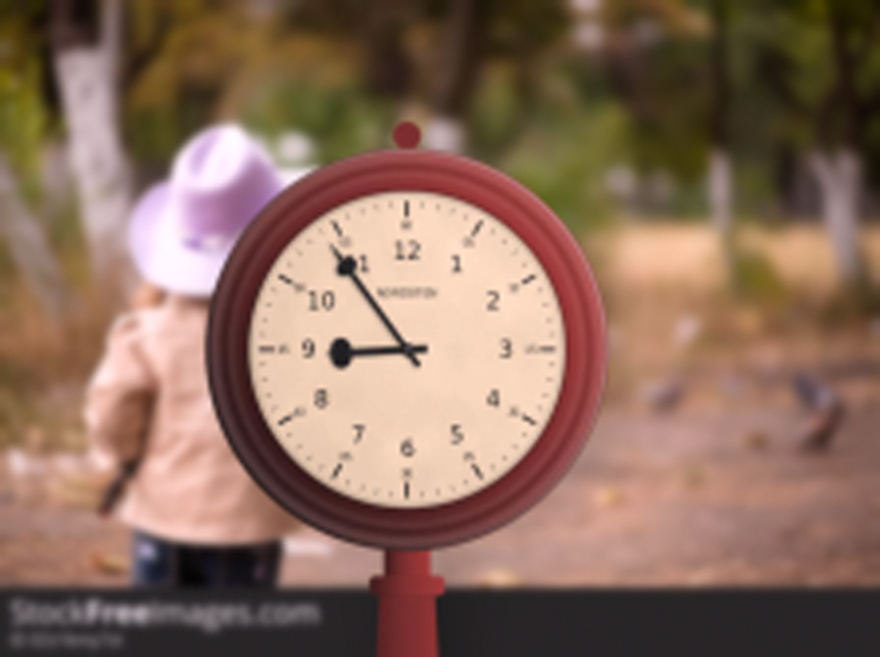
8:54
